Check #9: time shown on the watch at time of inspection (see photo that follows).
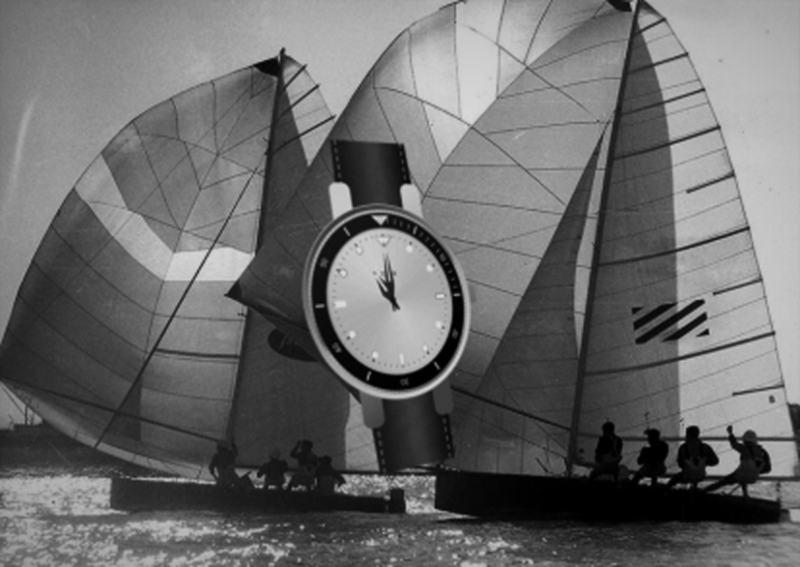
11:00
